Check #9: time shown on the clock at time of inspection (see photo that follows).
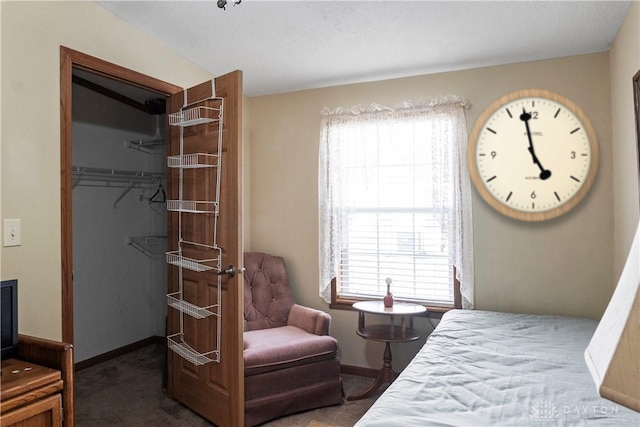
4:58
